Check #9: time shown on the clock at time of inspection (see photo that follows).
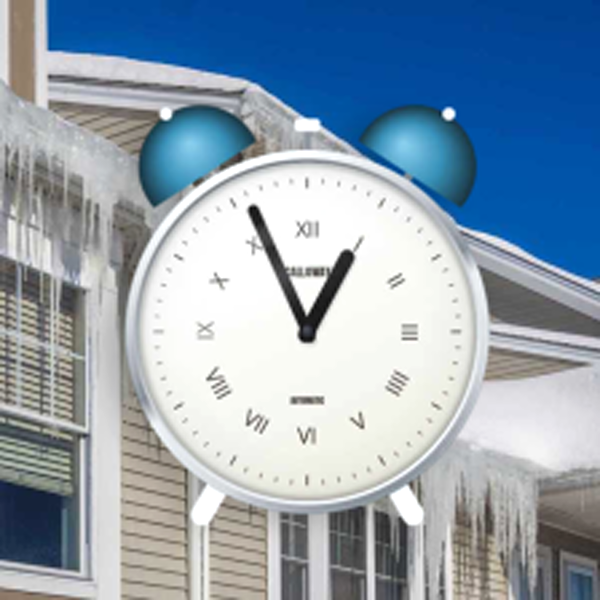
12:56
